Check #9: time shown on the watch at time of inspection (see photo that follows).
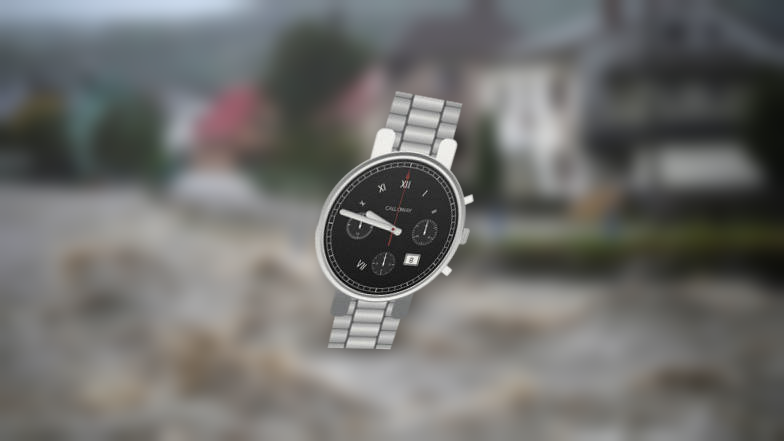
9:47
